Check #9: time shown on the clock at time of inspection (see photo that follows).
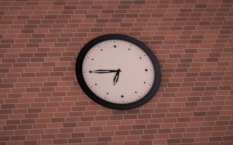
6:45
